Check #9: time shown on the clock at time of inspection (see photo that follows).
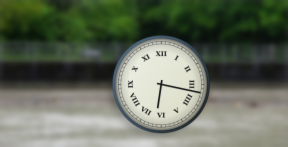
6:17
